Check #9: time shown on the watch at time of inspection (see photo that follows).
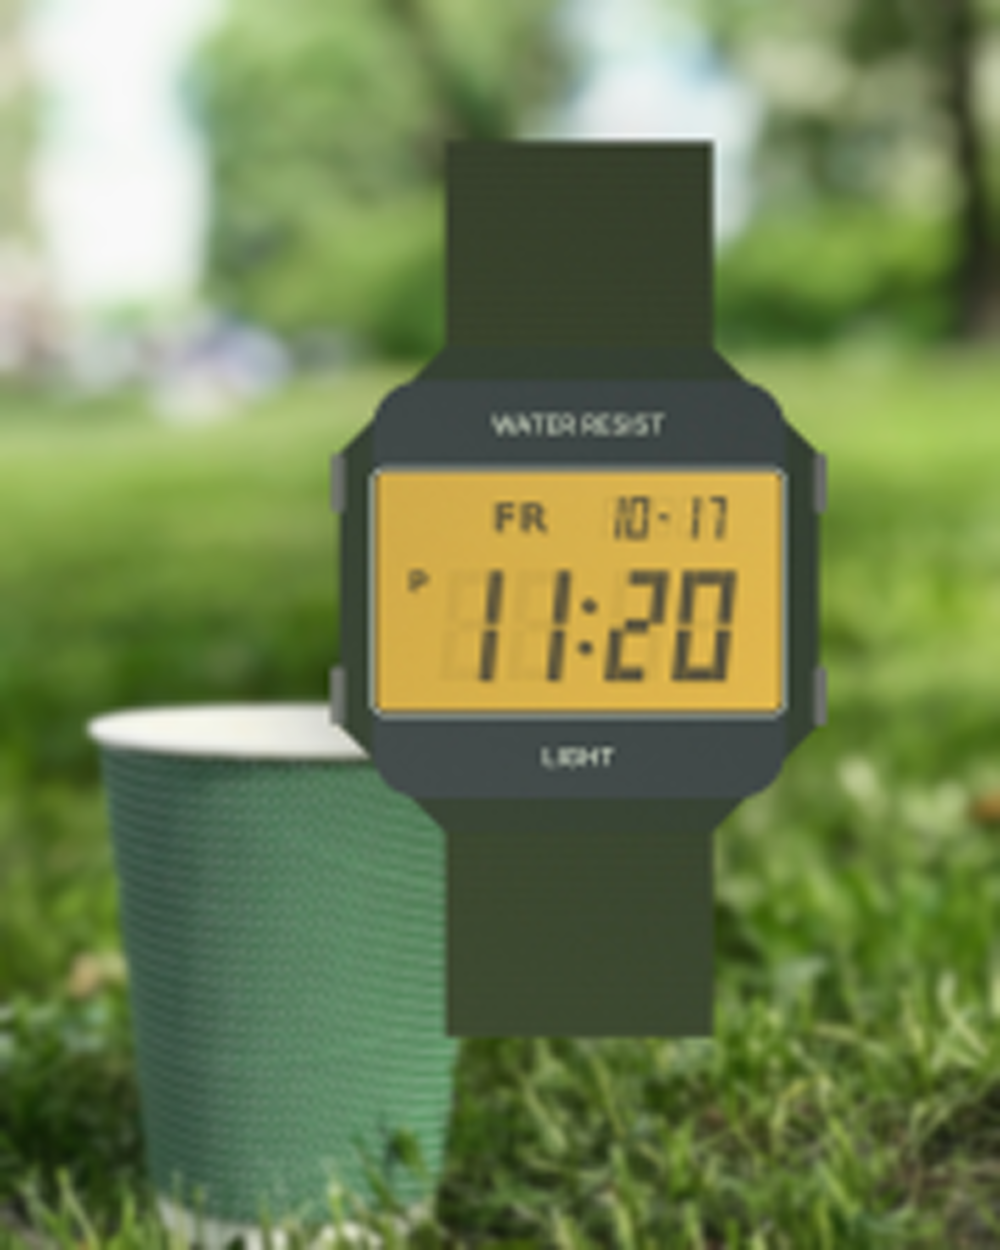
11:20
